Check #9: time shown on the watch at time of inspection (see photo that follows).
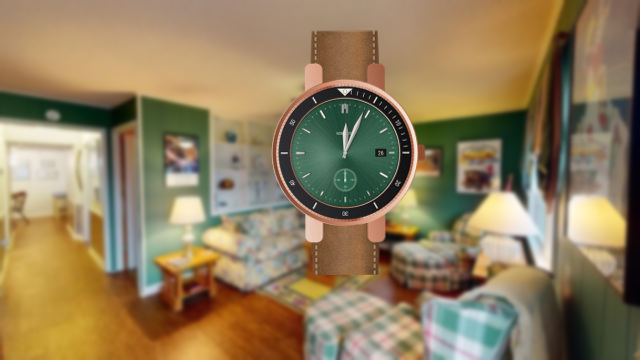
12:04
